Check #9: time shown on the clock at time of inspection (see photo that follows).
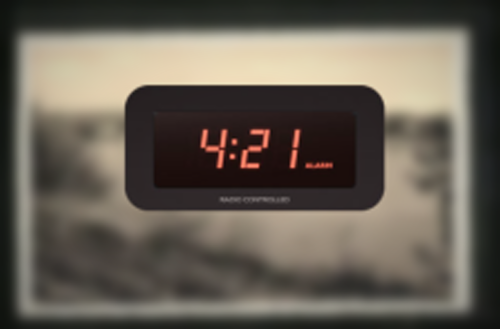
4:21
